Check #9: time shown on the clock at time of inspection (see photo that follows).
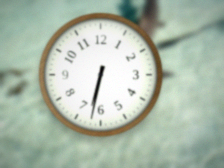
6:32
